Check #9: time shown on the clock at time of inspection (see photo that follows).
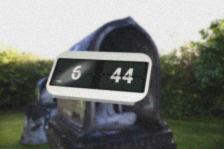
6:44
